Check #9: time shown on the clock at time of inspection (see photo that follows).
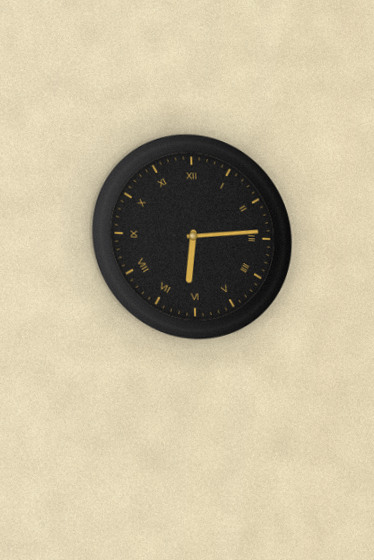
6:14
